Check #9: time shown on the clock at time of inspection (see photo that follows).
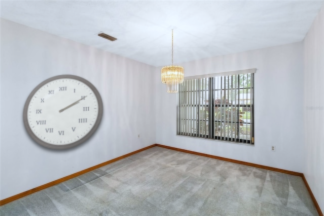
2:10
